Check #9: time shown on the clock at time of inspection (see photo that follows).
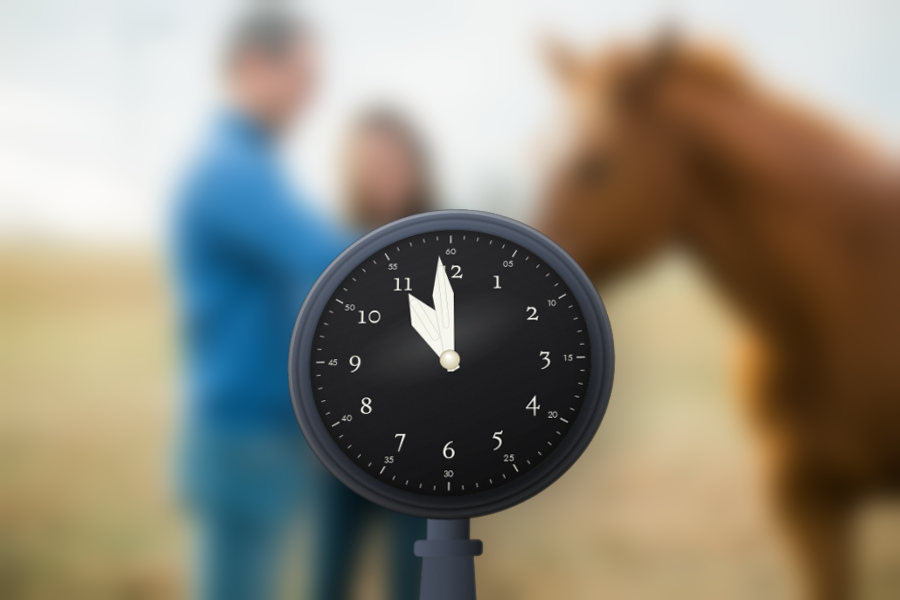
10:59
